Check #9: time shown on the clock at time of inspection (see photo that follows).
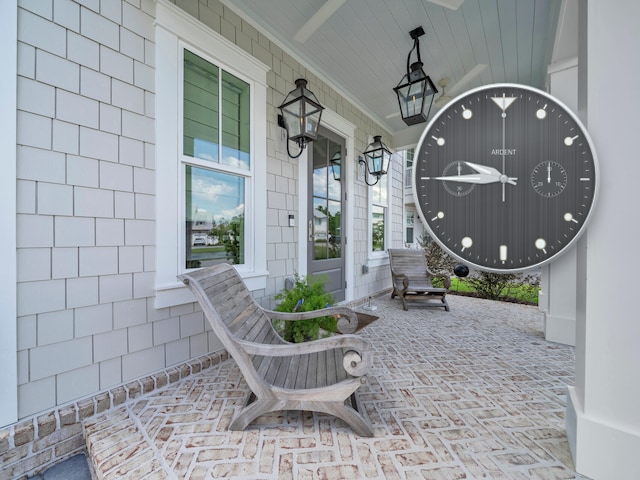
9:45
